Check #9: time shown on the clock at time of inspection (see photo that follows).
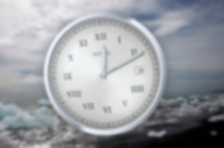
12:11
